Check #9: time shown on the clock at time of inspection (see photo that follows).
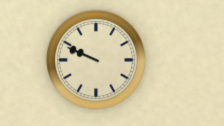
9:49
